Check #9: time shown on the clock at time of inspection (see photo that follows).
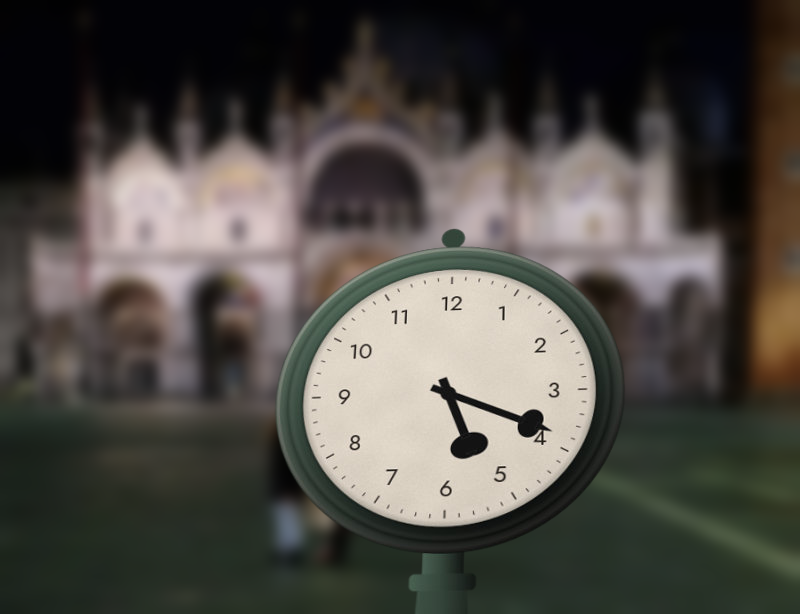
5:19
